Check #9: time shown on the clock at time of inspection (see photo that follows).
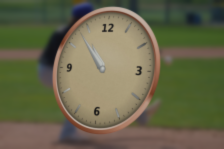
10:53
